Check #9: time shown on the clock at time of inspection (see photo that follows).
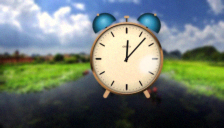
12:07
